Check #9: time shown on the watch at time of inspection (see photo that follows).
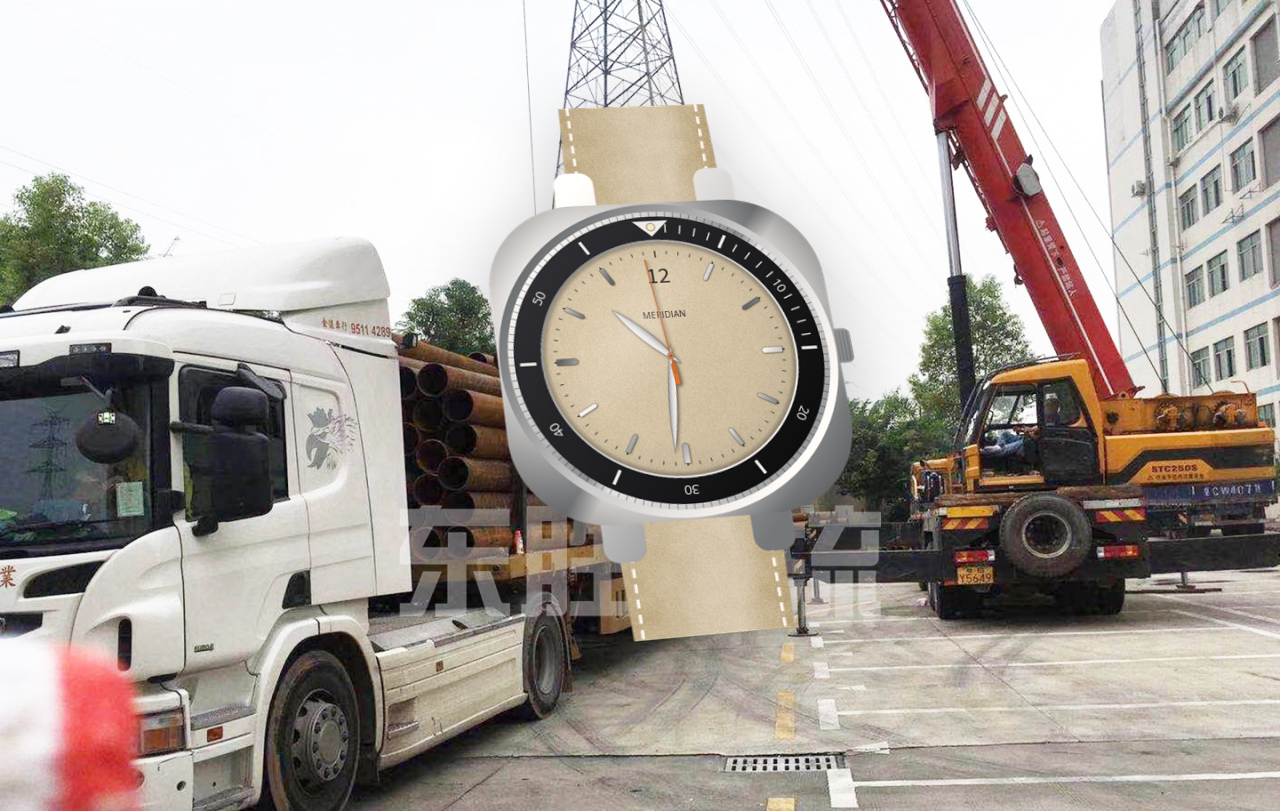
10:30:59
